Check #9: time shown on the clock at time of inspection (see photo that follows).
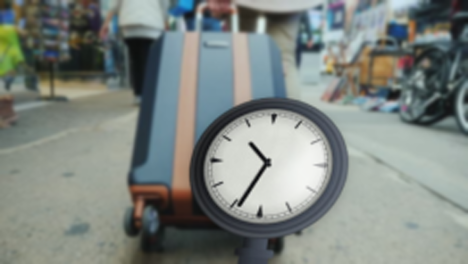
10:34
